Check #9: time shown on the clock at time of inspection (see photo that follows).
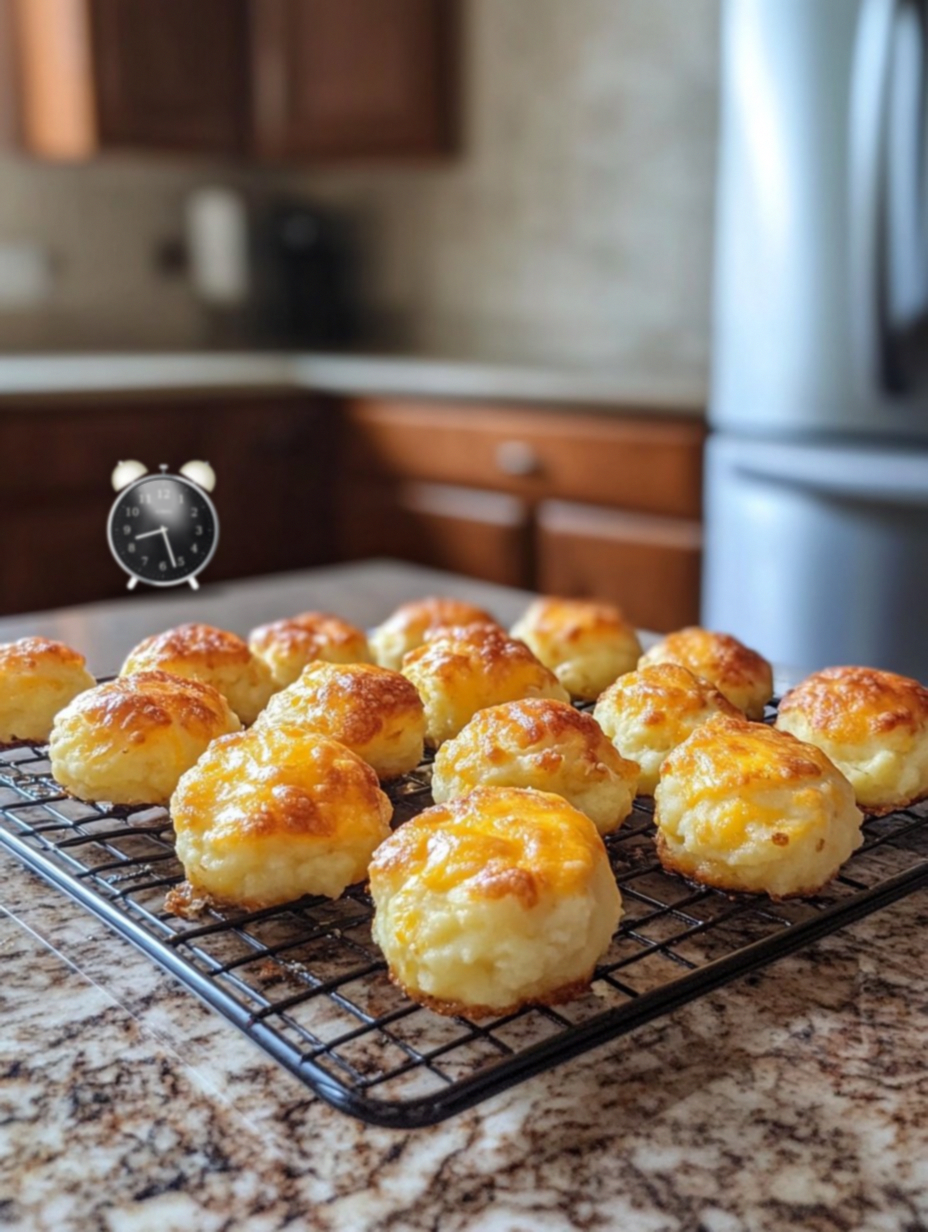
8:27
